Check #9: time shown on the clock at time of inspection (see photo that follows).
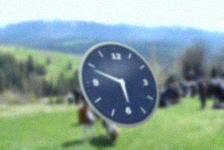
5:49
